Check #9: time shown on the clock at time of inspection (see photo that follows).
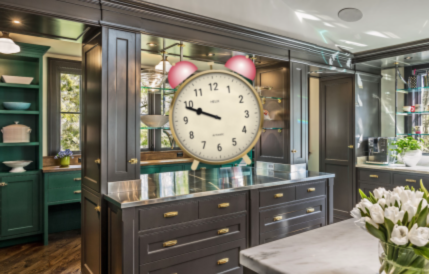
9:49
